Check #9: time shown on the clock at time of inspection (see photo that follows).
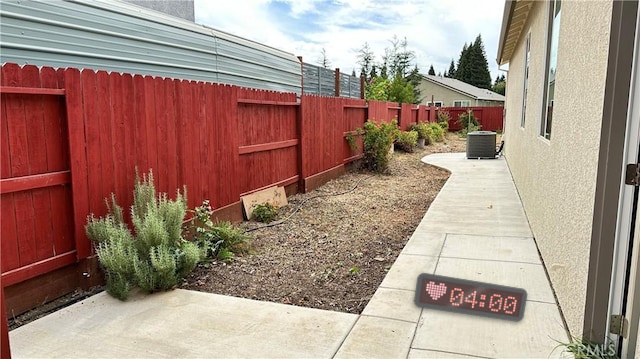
4:00
